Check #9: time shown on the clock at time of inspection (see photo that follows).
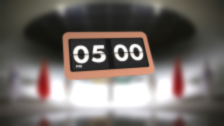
5:00
